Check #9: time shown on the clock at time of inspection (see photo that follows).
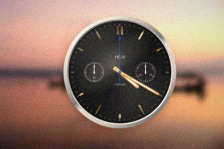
4:20
